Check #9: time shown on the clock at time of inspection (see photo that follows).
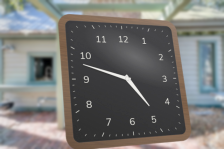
4:48
